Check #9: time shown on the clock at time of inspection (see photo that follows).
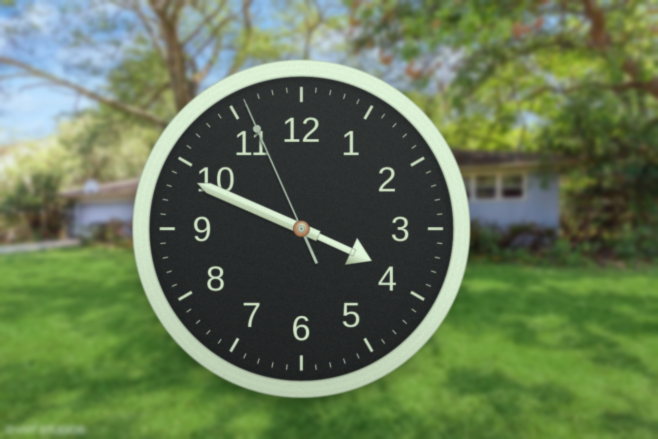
3:48:56
